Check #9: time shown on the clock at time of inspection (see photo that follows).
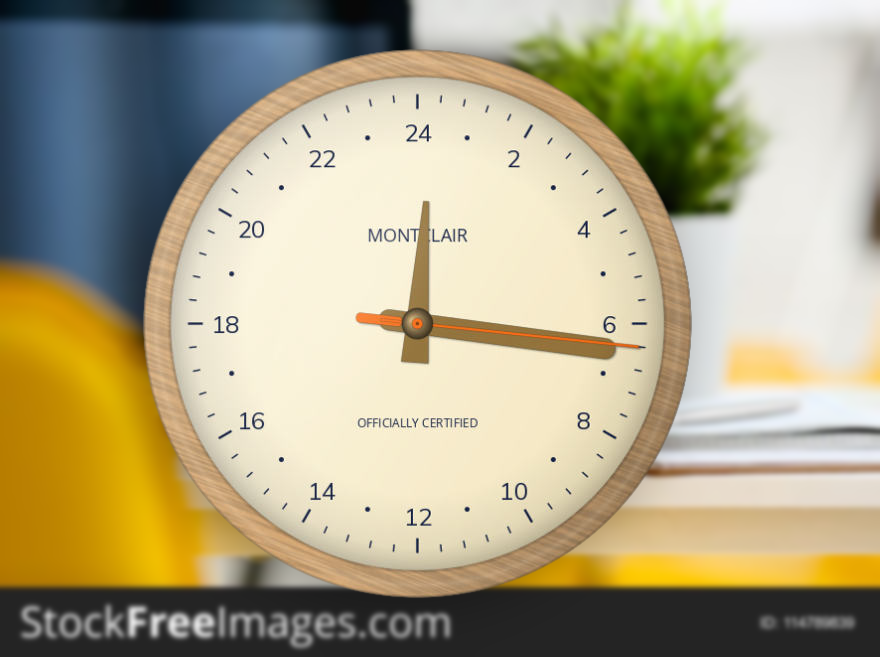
0:16:16
